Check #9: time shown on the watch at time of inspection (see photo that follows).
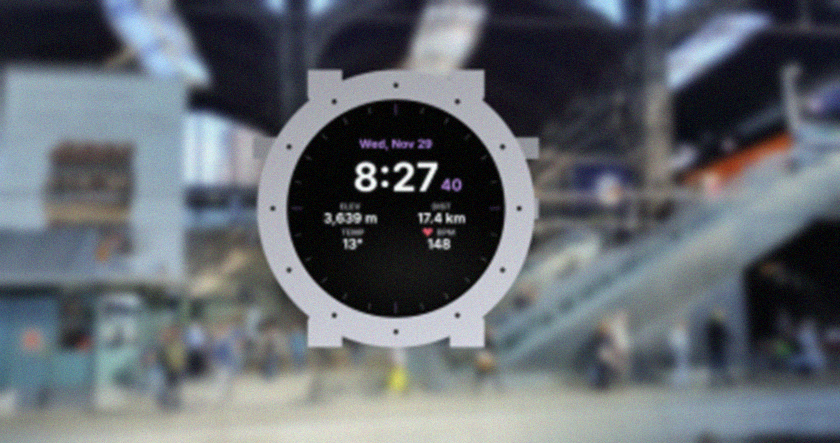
8:27
